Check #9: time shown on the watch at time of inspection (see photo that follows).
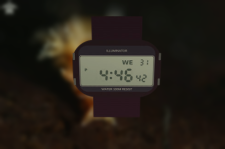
4:46:42
